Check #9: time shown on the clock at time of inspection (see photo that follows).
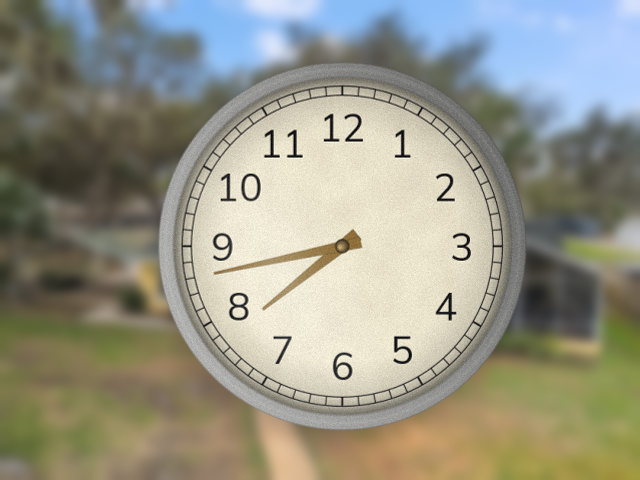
7:43
